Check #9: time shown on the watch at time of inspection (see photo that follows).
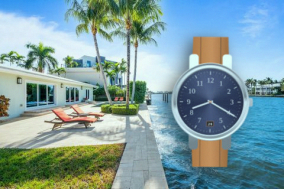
8:20
